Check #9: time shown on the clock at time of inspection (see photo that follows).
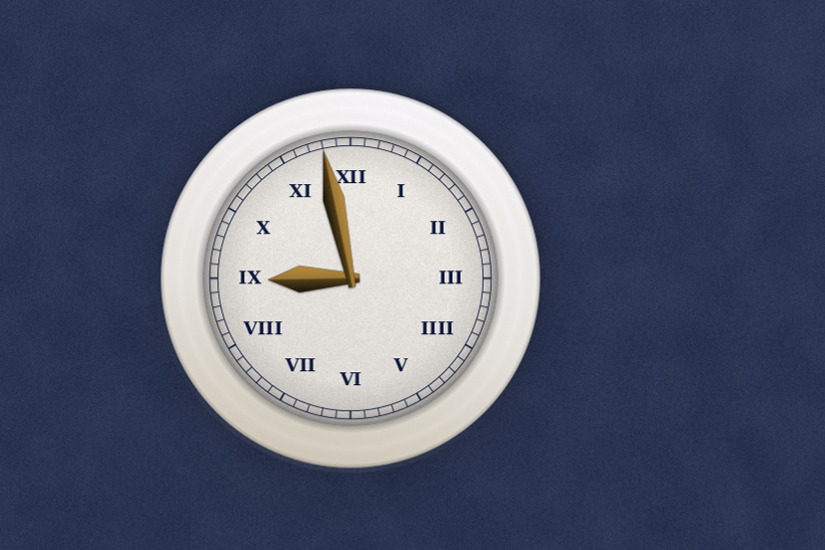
8:58
